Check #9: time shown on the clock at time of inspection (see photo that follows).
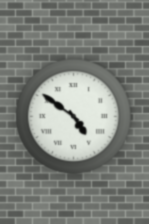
4:51
